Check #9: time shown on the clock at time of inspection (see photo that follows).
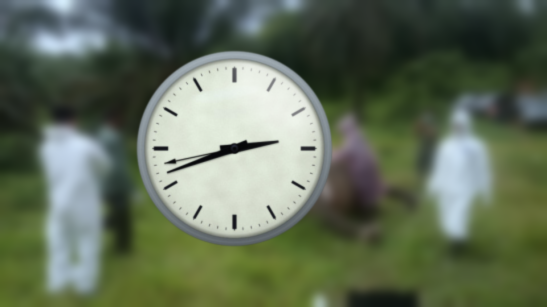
2:41:43
